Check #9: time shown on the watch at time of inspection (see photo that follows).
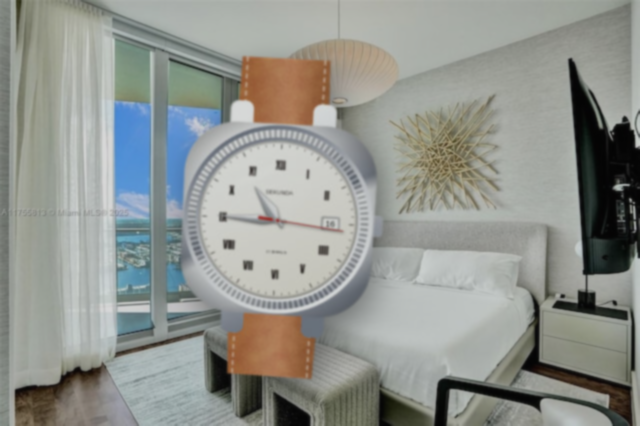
10:45:16
